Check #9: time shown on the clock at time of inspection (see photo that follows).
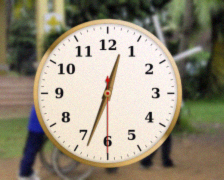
12:33:30
